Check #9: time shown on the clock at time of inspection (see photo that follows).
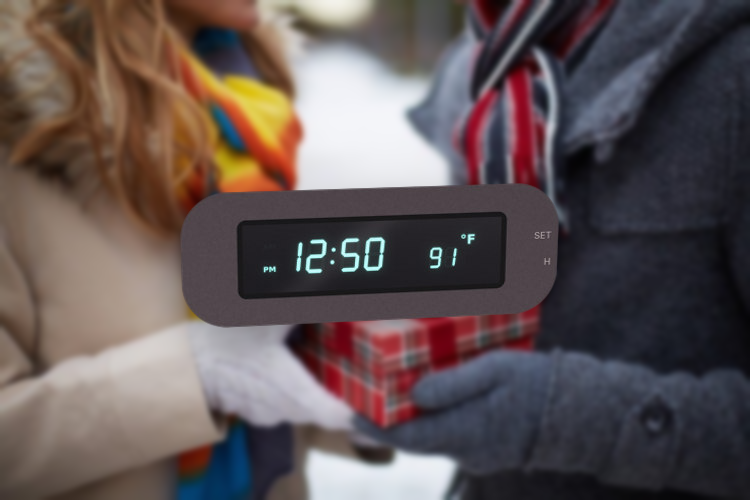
12:50
